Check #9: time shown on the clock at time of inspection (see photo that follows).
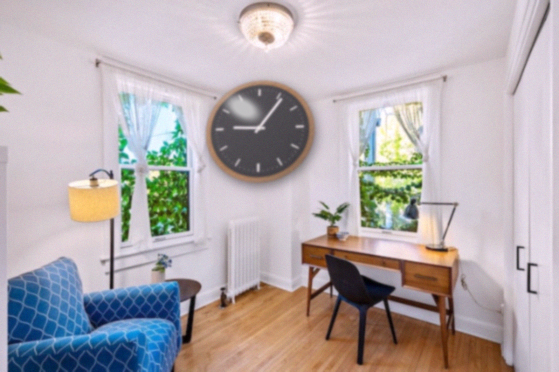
9:06
